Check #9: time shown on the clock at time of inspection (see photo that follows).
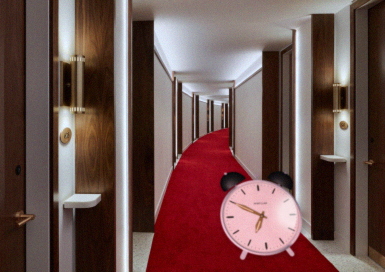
6:50
